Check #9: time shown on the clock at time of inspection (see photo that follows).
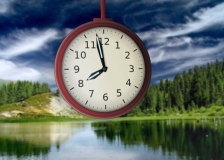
7:58
